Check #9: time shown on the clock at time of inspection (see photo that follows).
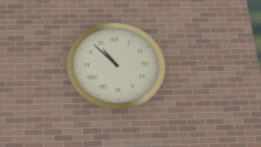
10:53
